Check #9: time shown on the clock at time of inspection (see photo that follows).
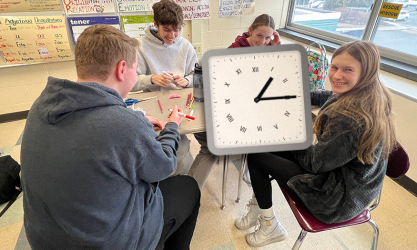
1:15
